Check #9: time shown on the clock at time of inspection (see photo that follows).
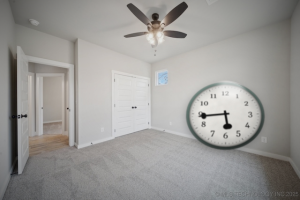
5:44
